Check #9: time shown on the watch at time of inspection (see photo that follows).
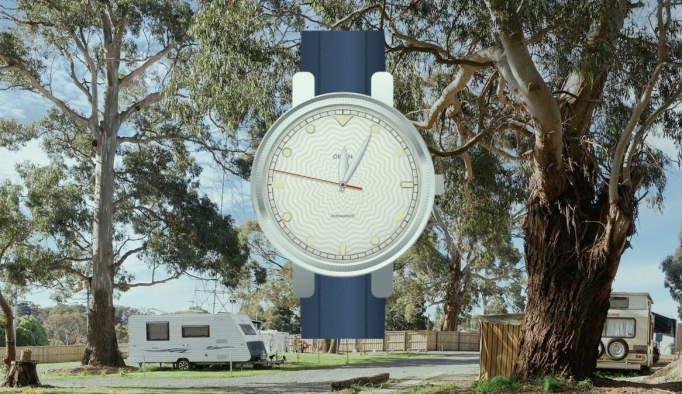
12:04:47
